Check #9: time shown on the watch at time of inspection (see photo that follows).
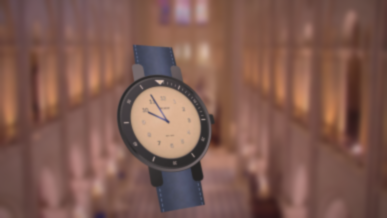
9:56
